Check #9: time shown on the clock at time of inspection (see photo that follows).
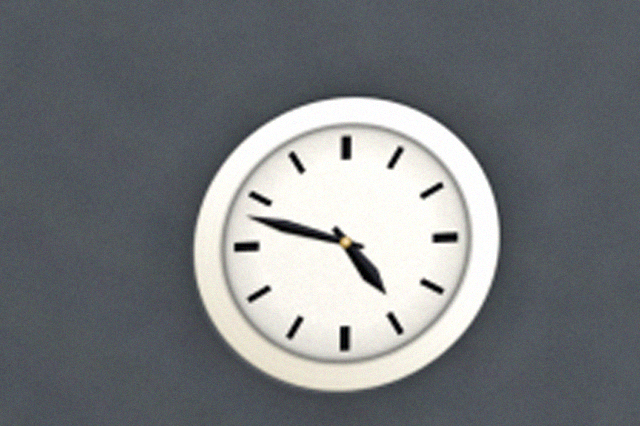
4:48
